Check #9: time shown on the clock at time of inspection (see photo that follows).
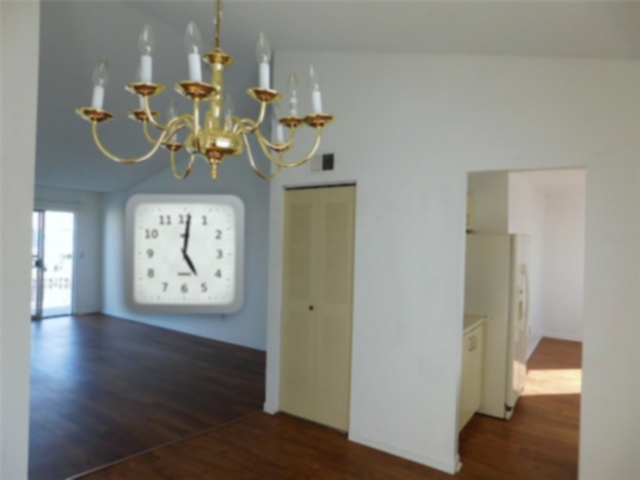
5:01
